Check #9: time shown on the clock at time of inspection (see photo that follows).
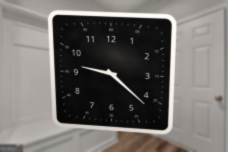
9:22
